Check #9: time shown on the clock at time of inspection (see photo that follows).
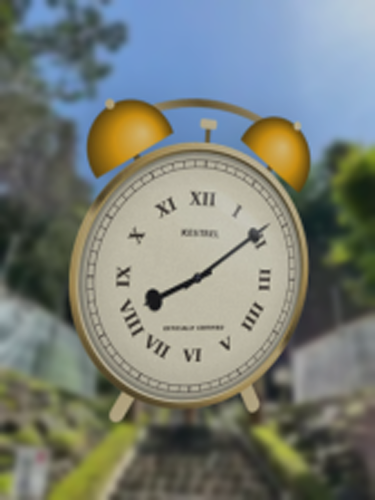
8:09
